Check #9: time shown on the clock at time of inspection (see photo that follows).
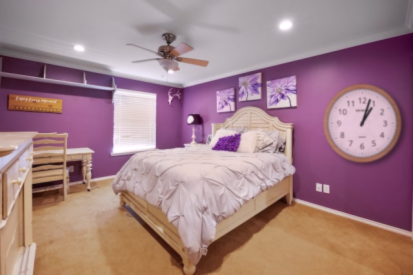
1:03
